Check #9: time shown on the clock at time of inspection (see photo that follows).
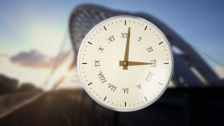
3:01
